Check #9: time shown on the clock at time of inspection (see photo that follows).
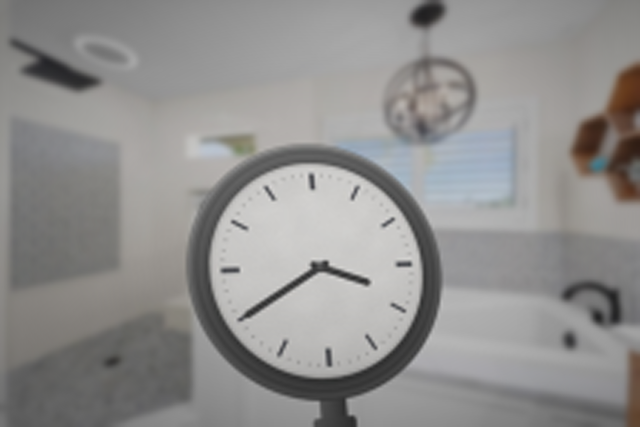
3:40
